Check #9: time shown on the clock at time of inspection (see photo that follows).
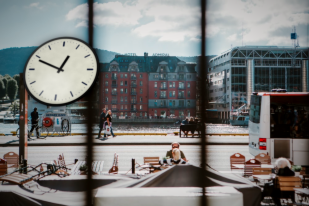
12:49
